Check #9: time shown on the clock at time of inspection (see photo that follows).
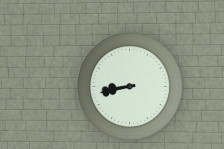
8:43
